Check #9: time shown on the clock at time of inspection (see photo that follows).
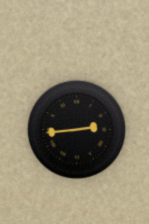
2:44
